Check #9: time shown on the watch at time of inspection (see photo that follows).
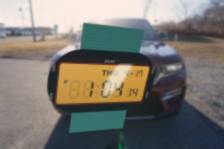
1:04:14
